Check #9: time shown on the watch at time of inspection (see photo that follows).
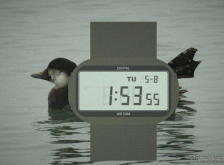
1:53:55
